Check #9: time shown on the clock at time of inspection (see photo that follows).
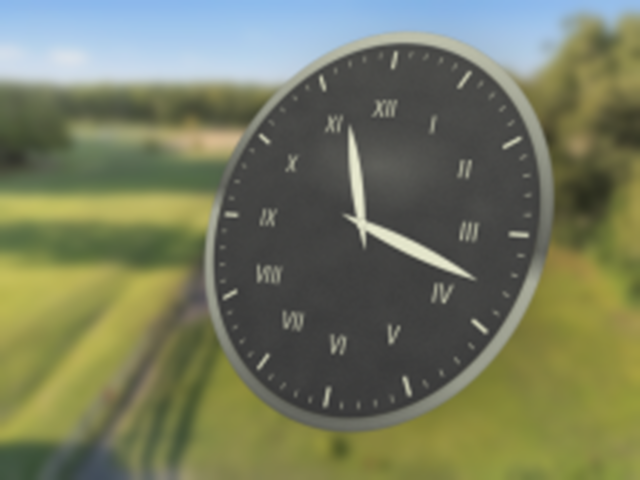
11:18
